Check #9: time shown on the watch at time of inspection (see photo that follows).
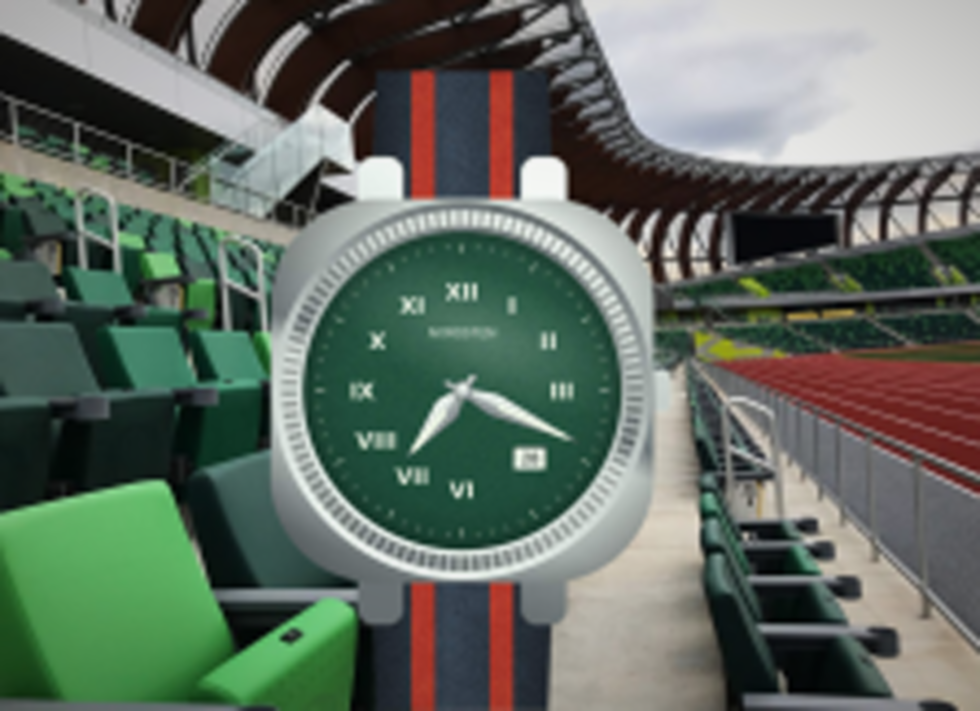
7:19
